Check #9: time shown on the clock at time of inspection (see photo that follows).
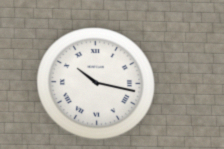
10:17
